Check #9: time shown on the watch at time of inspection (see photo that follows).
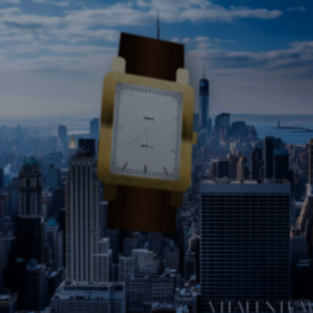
5:38
